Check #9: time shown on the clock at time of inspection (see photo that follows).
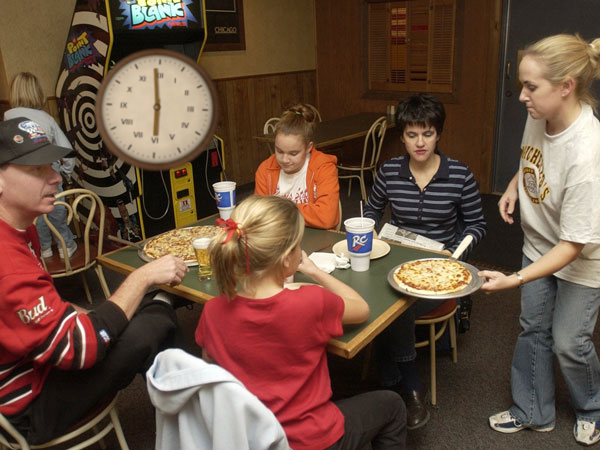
5:59
